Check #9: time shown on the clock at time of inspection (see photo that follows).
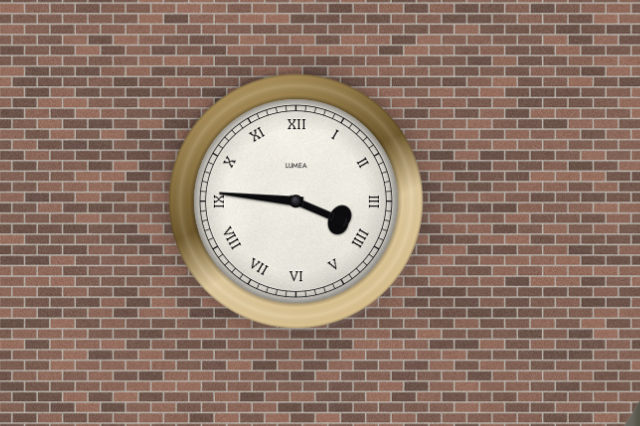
3:46
